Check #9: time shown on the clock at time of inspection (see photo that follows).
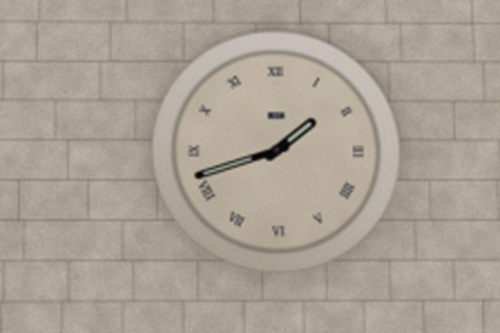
1:42
